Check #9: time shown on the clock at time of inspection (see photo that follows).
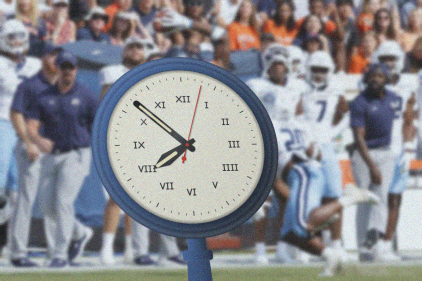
7:52:03
